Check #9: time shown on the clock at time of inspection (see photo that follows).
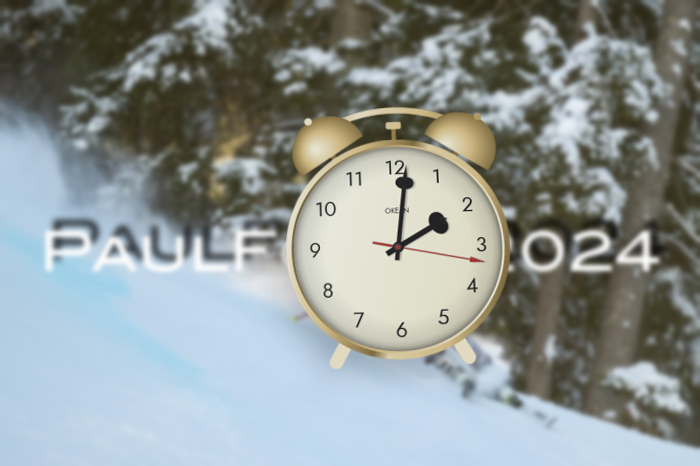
2:01:17
